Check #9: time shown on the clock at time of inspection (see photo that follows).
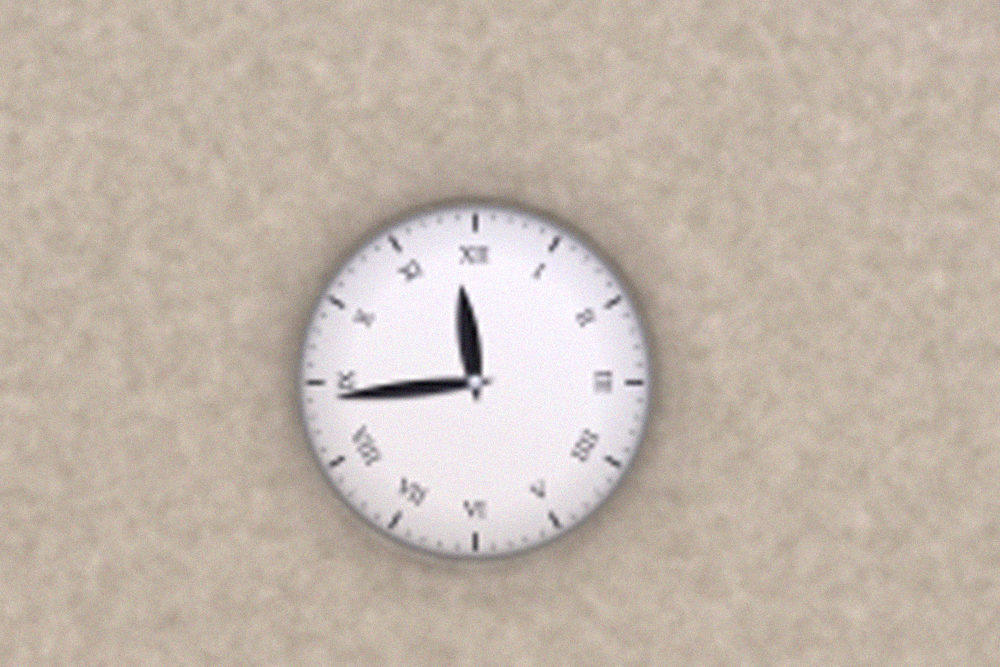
11:44
